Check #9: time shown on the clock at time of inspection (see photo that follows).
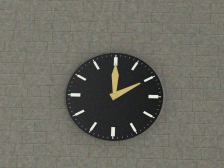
2:00
